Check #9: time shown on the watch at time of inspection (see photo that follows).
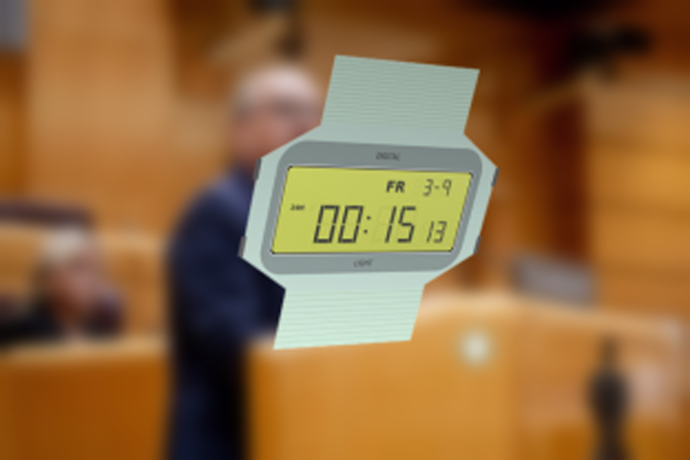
0:15:13
